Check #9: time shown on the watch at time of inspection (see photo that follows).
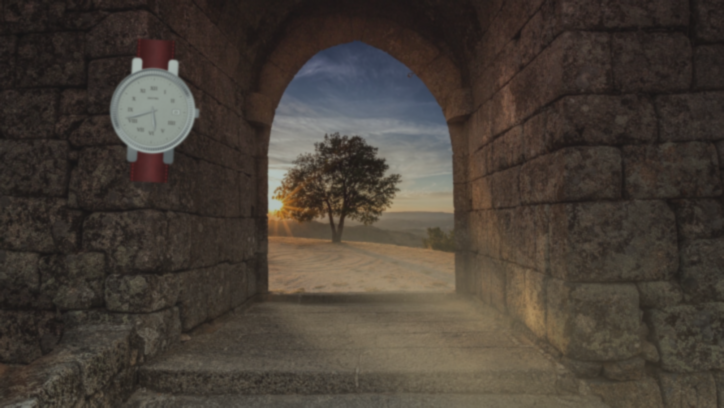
5:42
